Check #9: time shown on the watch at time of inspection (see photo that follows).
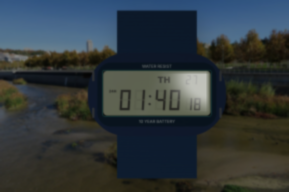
1:40:18
